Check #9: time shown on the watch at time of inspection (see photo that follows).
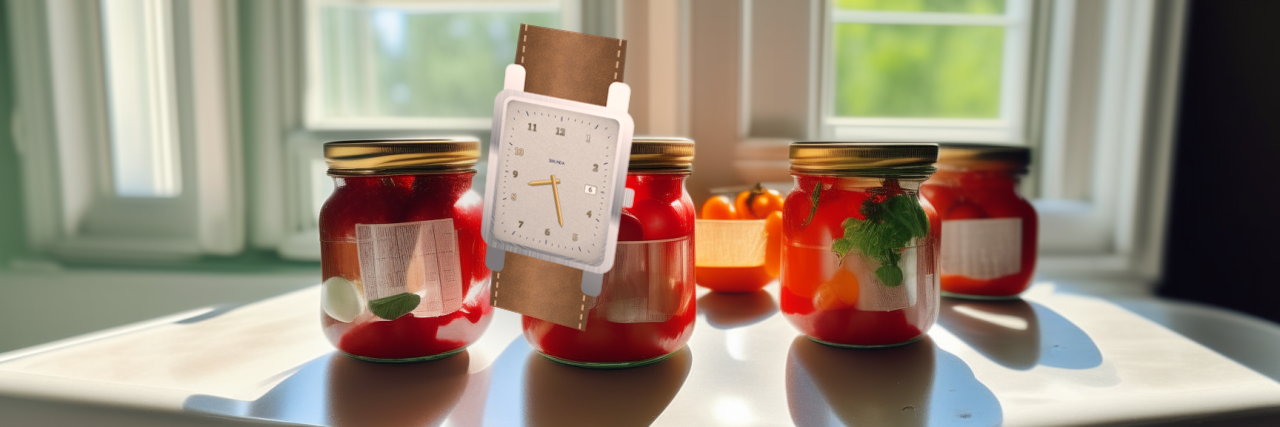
8:27
